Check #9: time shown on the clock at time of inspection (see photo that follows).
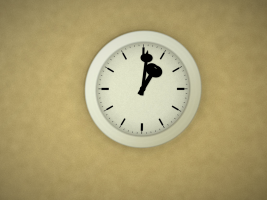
1:01
